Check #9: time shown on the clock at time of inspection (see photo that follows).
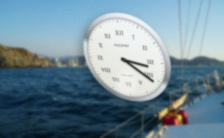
3:21
